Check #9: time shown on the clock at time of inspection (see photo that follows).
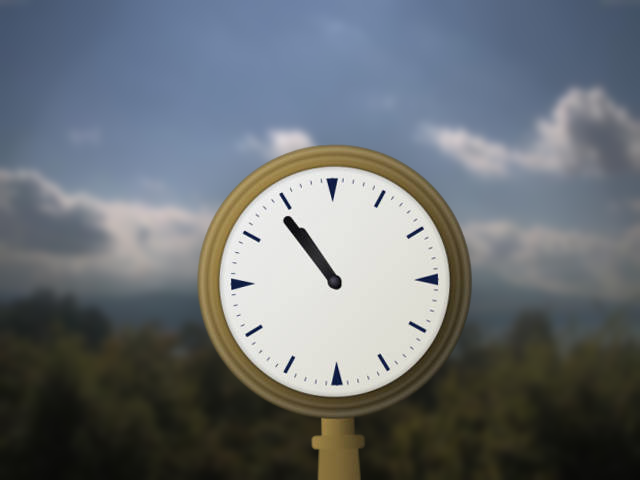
10:54
